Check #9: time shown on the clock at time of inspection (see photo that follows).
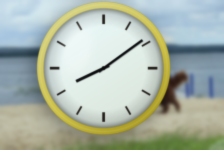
8:09
